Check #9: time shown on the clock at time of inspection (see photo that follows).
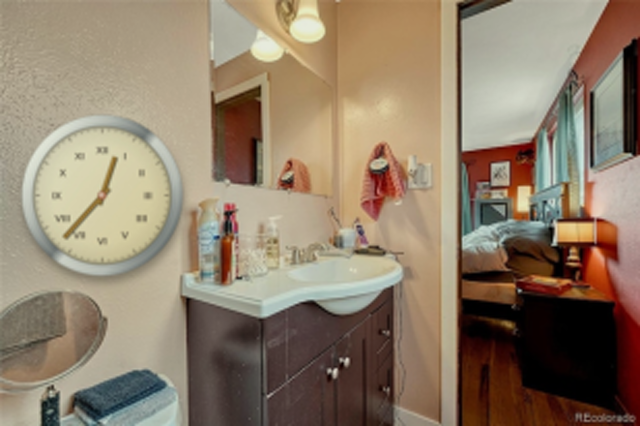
12:37
